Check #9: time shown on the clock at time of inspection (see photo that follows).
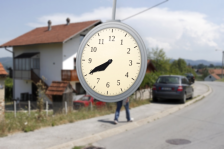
7:40
